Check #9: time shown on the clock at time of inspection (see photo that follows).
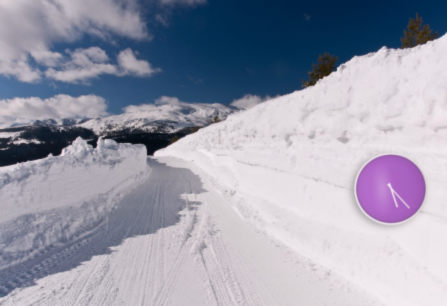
5:23
